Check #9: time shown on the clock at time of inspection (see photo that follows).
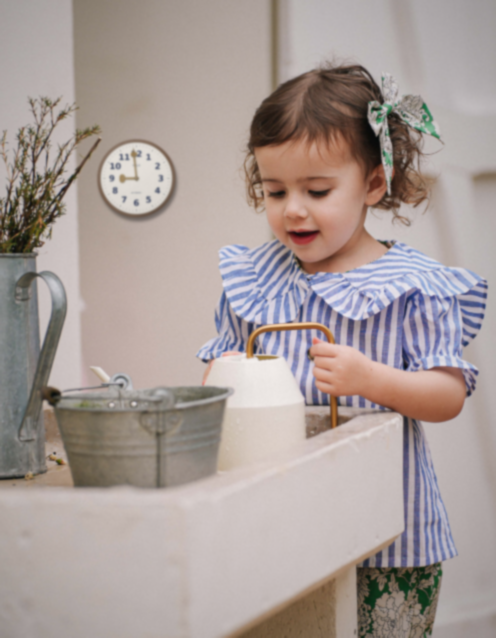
8:59
